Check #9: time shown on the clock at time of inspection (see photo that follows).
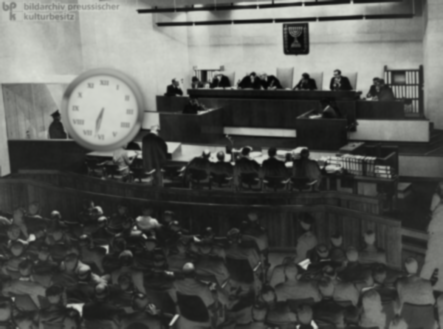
6:32
